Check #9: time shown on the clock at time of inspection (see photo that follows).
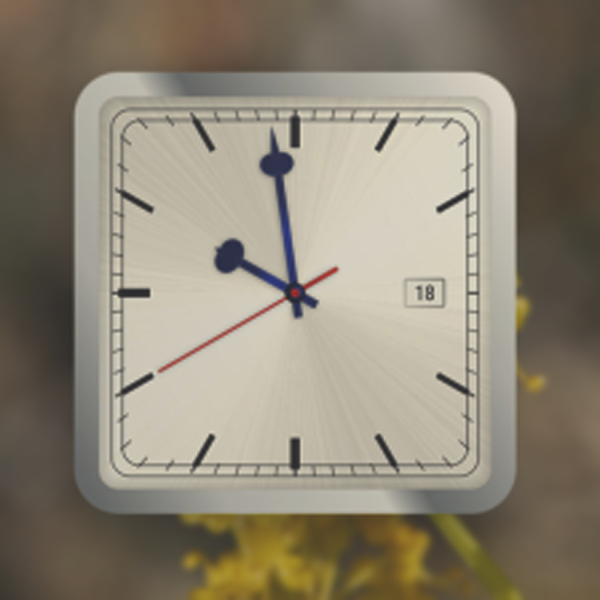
9:58:40
